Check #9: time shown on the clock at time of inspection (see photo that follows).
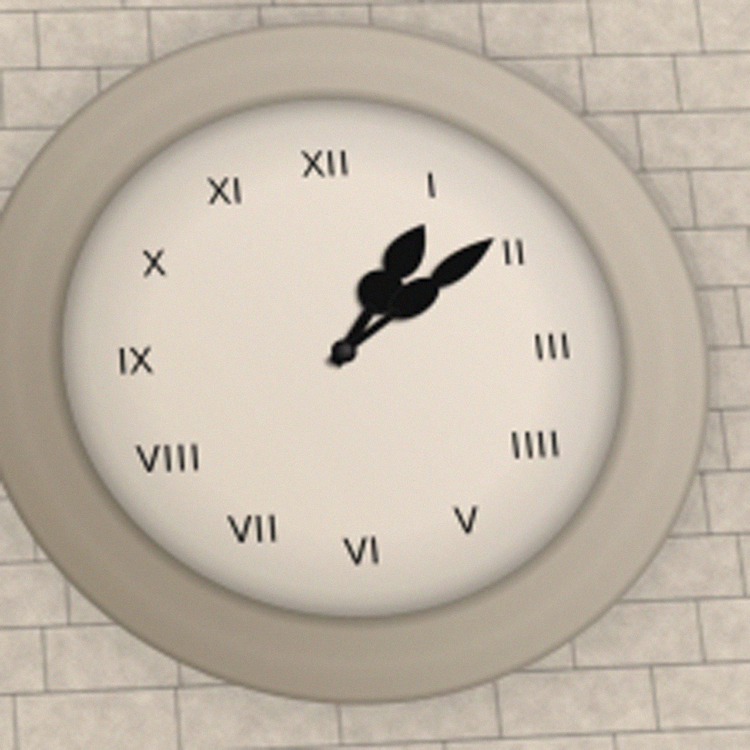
1:09
